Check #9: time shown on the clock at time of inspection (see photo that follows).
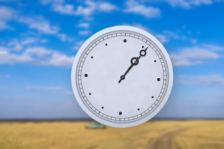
1:06
